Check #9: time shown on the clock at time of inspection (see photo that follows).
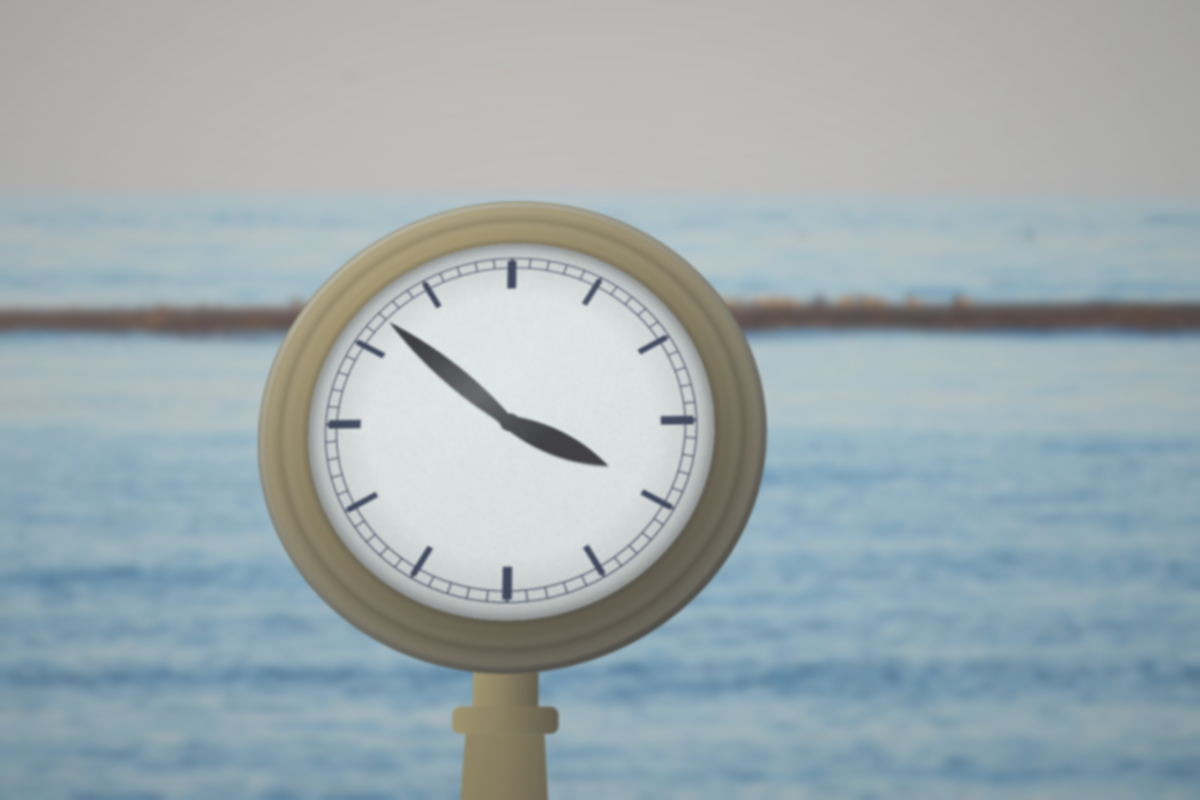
3:52
